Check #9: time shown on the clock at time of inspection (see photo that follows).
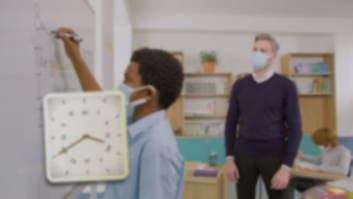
3:40
